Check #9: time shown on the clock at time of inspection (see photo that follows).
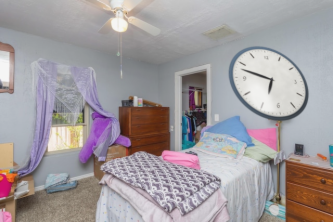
6:48
